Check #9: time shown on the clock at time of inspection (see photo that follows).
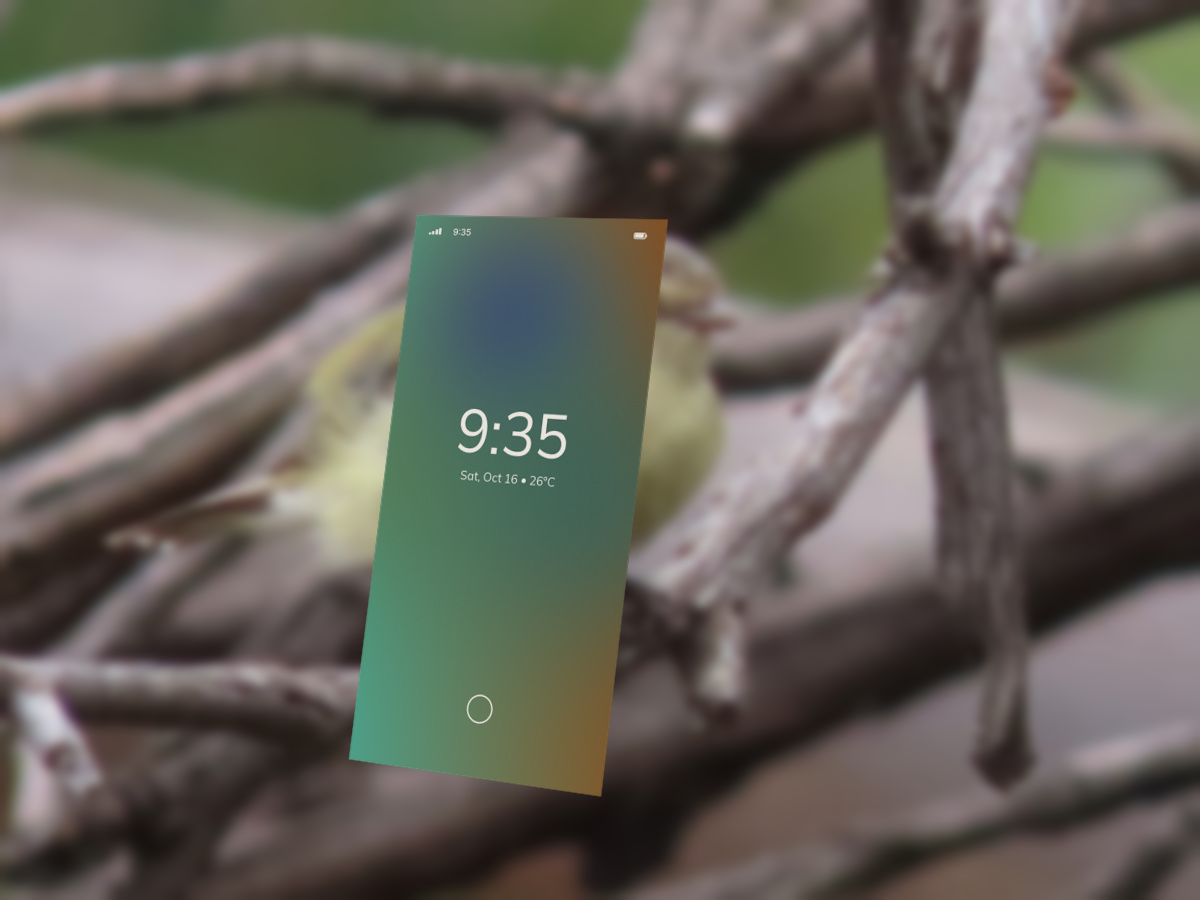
9:35
